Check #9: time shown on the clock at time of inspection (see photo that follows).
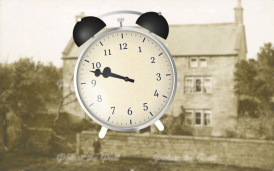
9:48
